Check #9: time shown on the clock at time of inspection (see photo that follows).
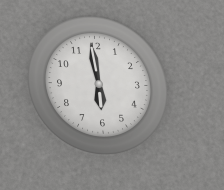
5:59
